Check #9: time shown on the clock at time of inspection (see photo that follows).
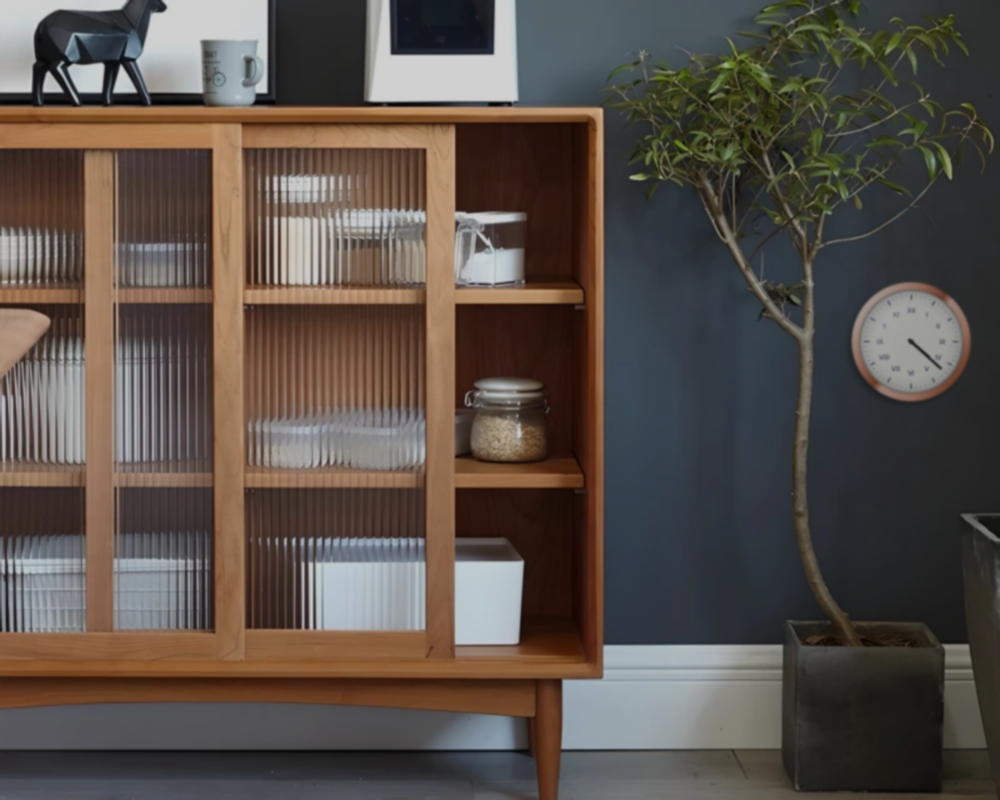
4:22
